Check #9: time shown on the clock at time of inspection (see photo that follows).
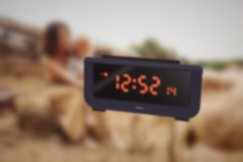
12:52
